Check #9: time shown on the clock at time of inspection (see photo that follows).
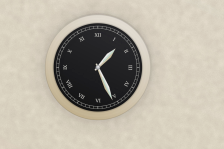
1:26
